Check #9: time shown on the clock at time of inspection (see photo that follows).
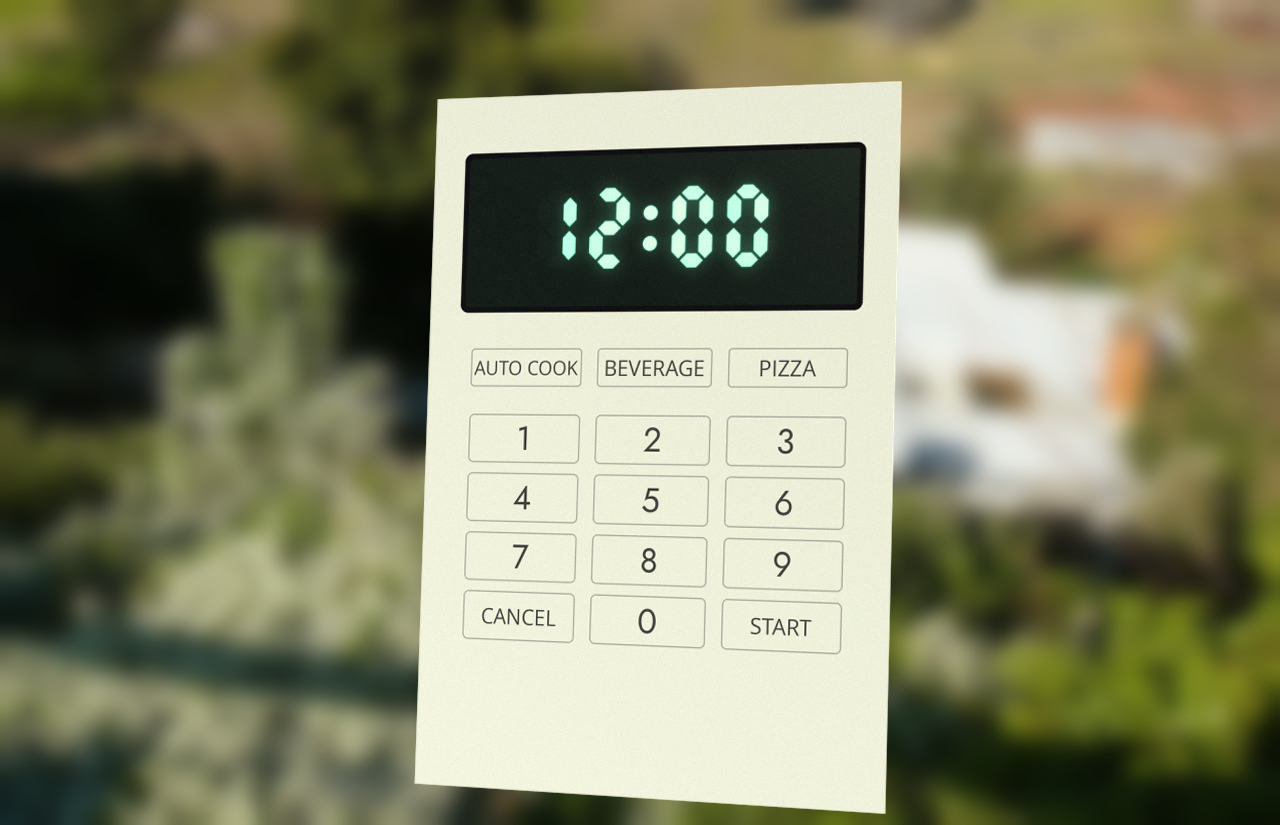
12:00
